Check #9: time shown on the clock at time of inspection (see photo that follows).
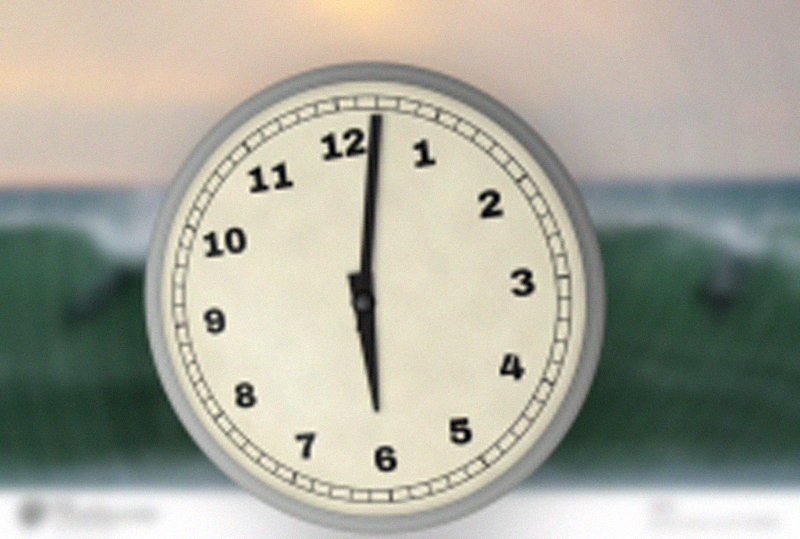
6:02
